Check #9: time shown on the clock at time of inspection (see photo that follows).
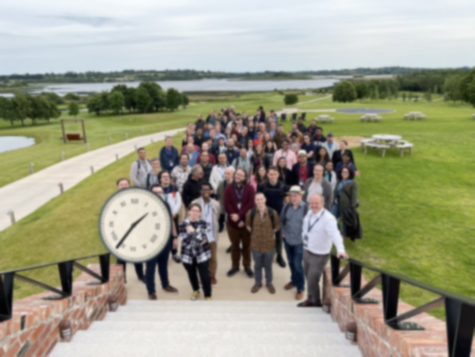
1:36
